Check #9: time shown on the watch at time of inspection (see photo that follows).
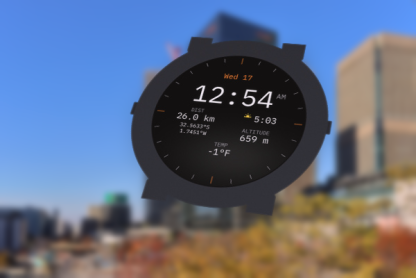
12:54
